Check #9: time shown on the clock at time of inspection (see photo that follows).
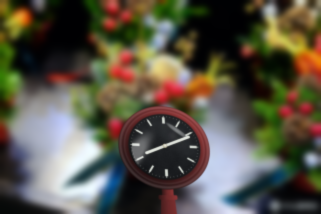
8:11
